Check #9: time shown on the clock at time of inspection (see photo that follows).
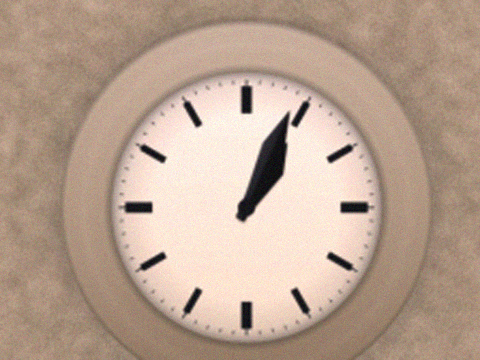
1:04
